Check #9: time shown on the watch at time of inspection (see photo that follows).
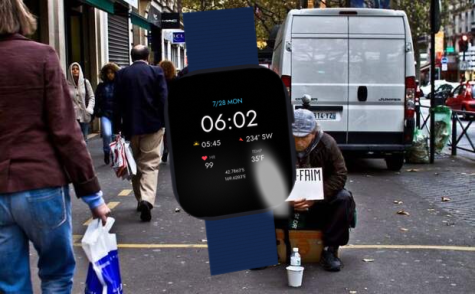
6:02
